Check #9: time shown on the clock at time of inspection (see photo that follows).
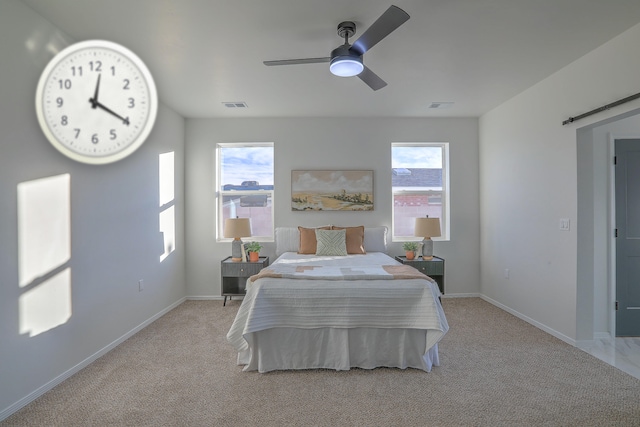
12:20
